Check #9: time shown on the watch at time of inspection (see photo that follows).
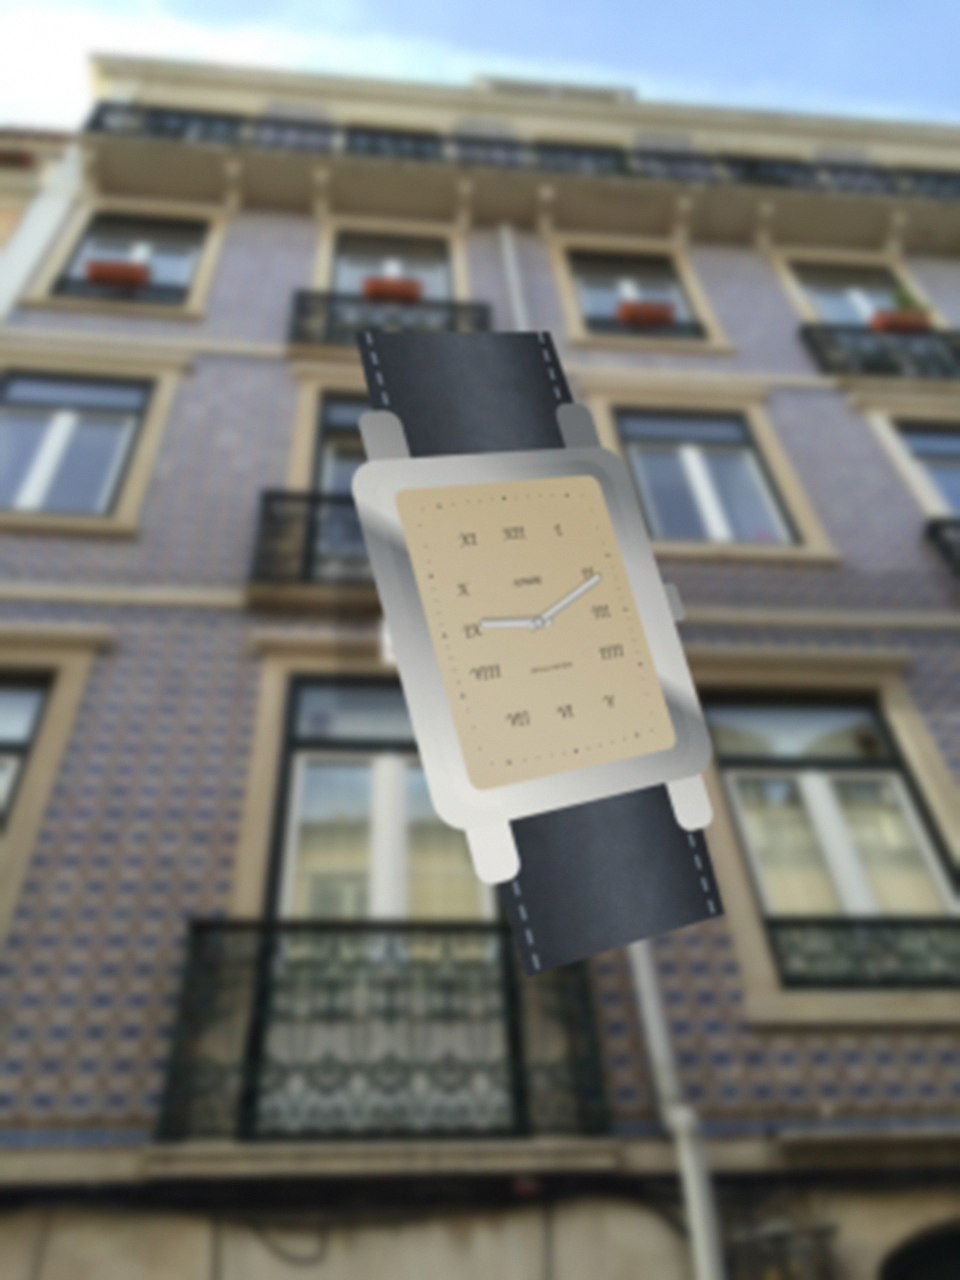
9:11
